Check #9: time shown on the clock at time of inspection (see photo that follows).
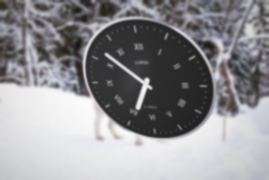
6:52
